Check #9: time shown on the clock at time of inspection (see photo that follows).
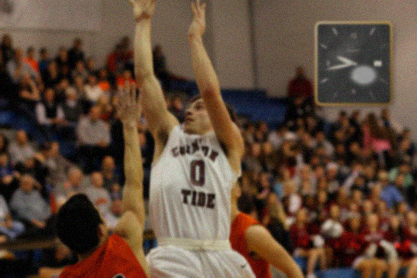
9:43
